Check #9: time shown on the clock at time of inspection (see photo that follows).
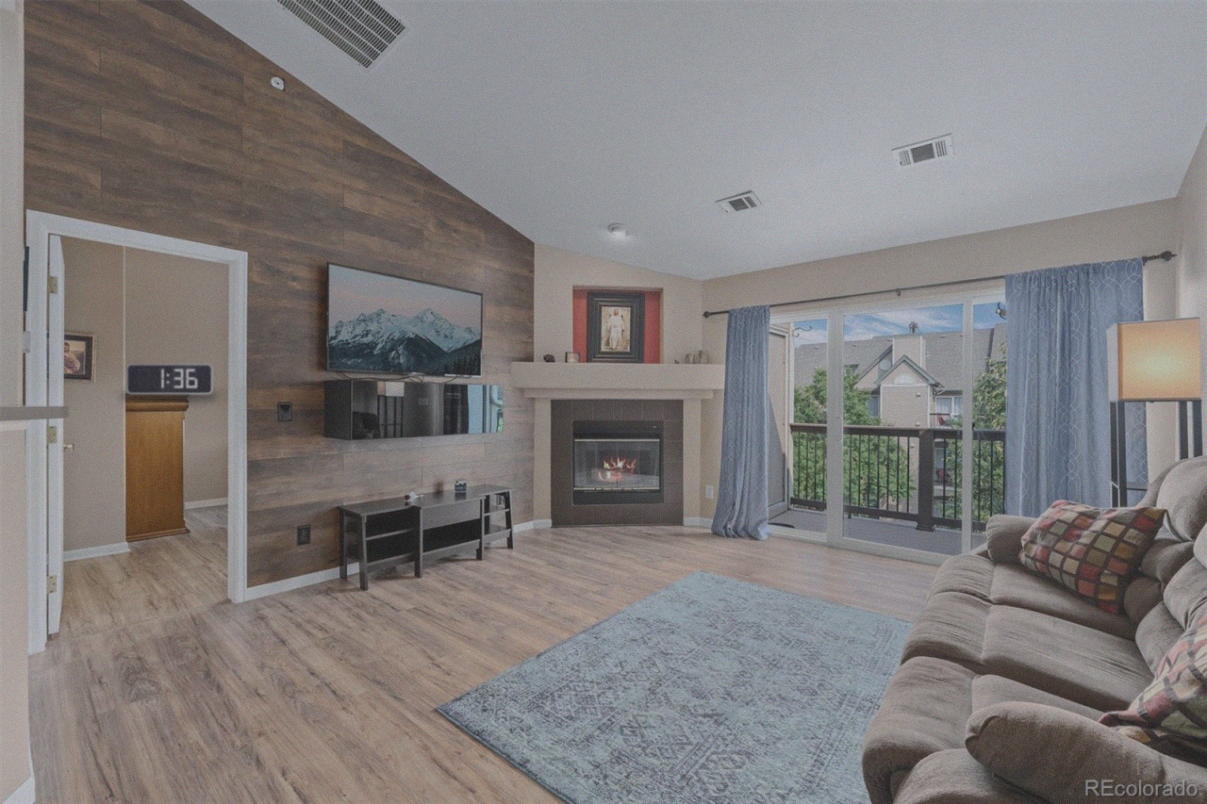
1:36
